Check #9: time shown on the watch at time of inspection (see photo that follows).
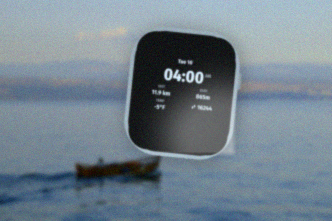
4:00
